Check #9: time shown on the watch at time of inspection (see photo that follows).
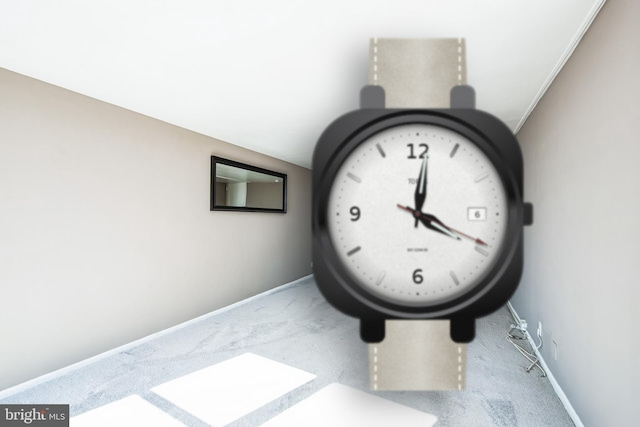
4:01:19
